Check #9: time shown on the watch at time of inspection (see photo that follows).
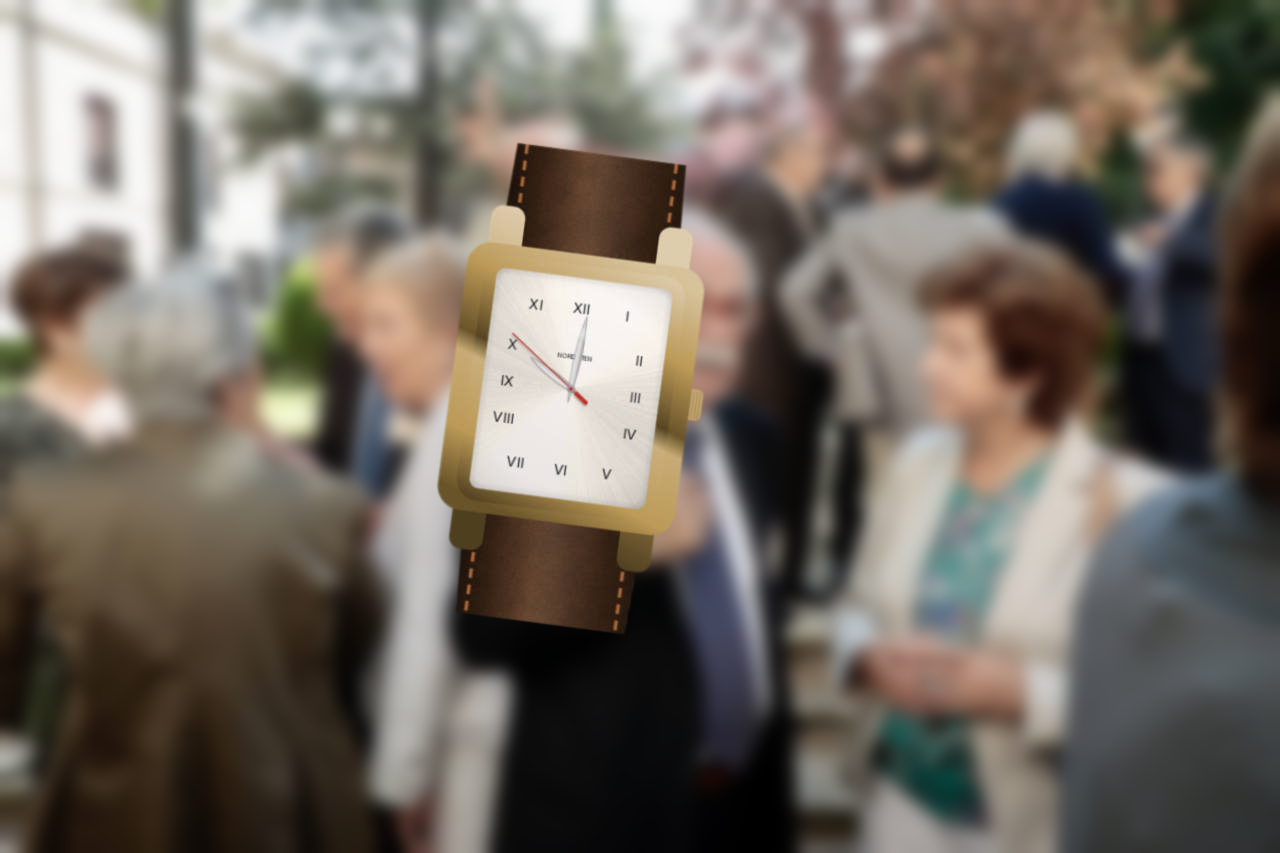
10:00:51
